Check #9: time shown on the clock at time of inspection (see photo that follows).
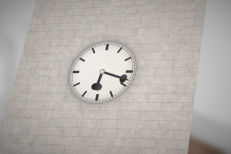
6:18
